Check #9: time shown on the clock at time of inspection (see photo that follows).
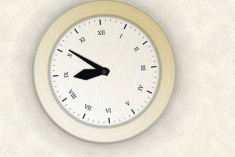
8:51
